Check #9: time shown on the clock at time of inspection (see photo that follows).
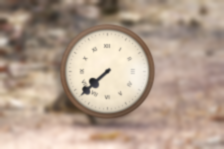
7:38
